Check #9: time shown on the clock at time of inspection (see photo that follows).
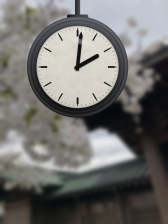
2:01
